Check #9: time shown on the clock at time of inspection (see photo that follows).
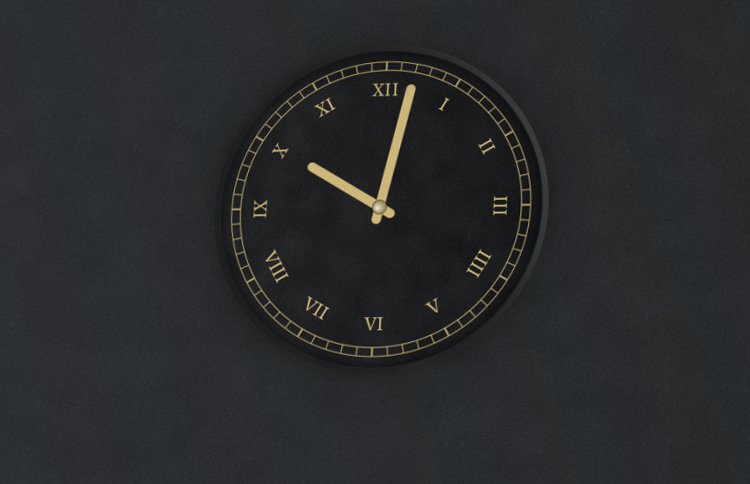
10:02
